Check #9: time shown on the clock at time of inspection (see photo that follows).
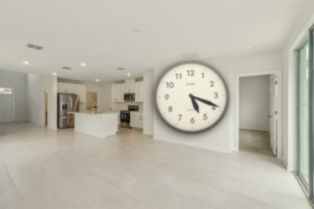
5:19
